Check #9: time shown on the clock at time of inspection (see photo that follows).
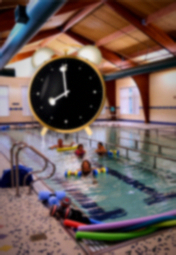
7:59
